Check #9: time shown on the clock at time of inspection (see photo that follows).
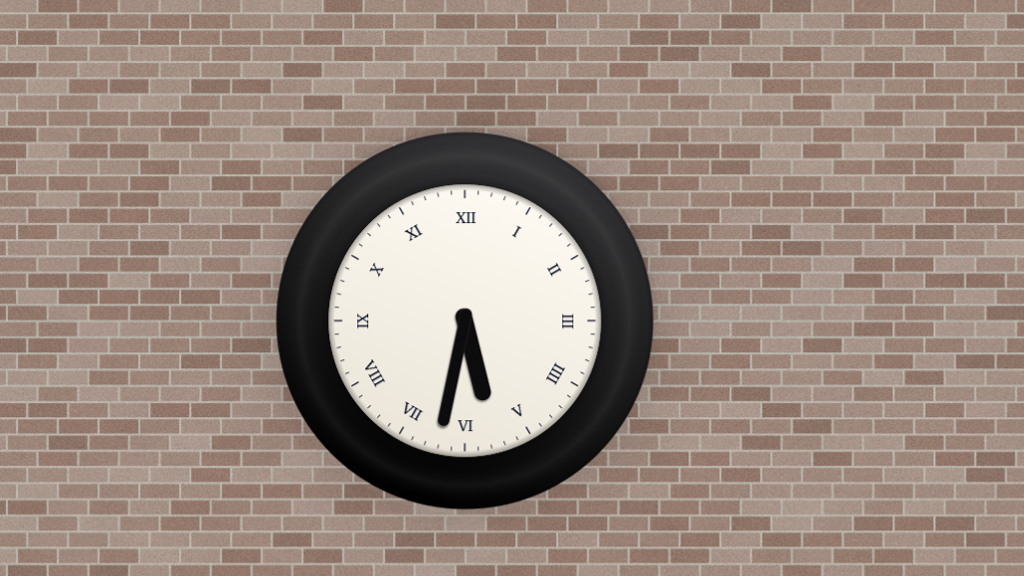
5:32
